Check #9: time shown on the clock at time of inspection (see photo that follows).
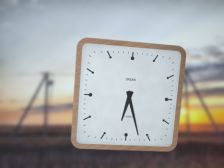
6:27
